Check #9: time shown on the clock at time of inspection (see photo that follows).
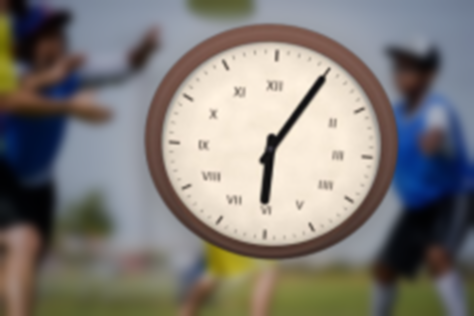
6:05
